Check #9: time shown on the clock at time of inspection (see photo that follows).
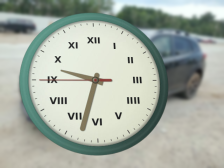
9:32:45
